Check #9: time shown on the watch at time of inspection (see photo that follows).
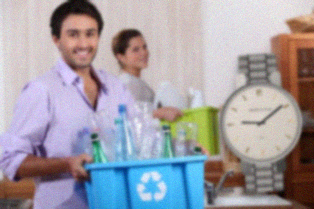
9:09
